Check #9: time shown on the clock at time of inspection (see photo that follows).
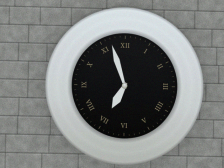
6:57
